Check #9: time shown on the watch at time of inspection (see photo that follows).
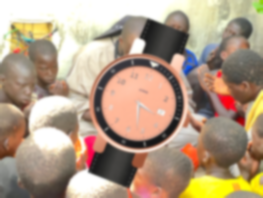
3:27
